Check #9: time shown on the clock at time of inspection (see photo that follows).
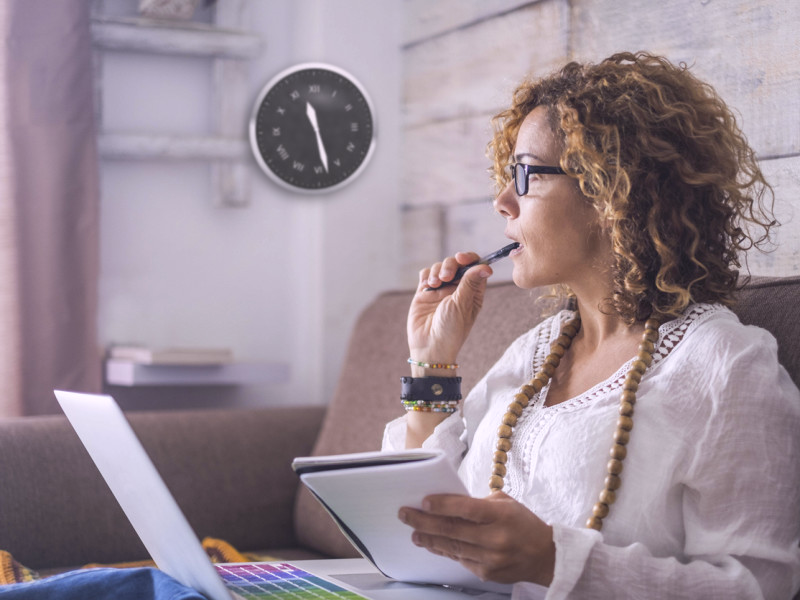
11:28
